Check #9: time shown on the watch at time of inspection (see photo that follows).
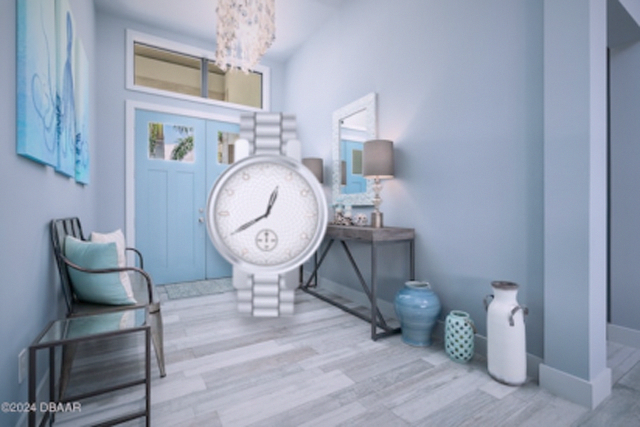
12:40
